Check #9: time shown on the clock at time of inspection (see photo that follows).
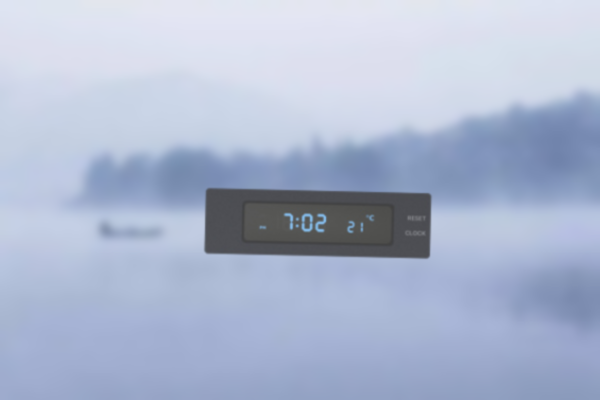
7:02
